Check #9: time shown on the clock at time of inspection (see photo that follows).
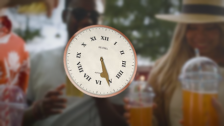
5:26
